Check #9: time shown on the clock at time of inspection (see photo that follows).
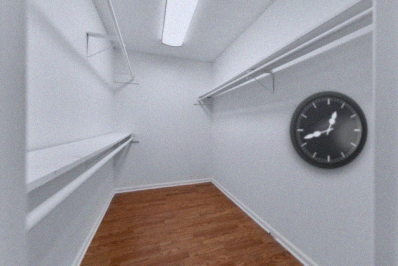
12:42
